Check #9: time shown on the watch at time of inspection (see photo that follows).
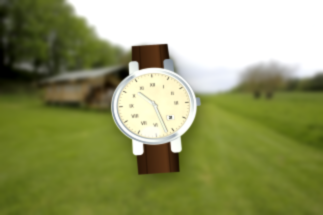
10:27
